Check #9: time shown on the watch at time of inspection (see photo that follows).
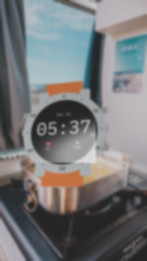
5:37
